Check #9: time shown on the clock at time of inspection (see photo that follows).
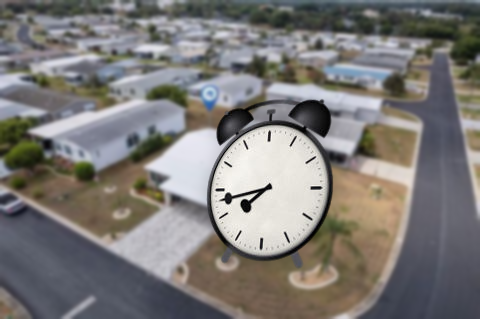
7:43
